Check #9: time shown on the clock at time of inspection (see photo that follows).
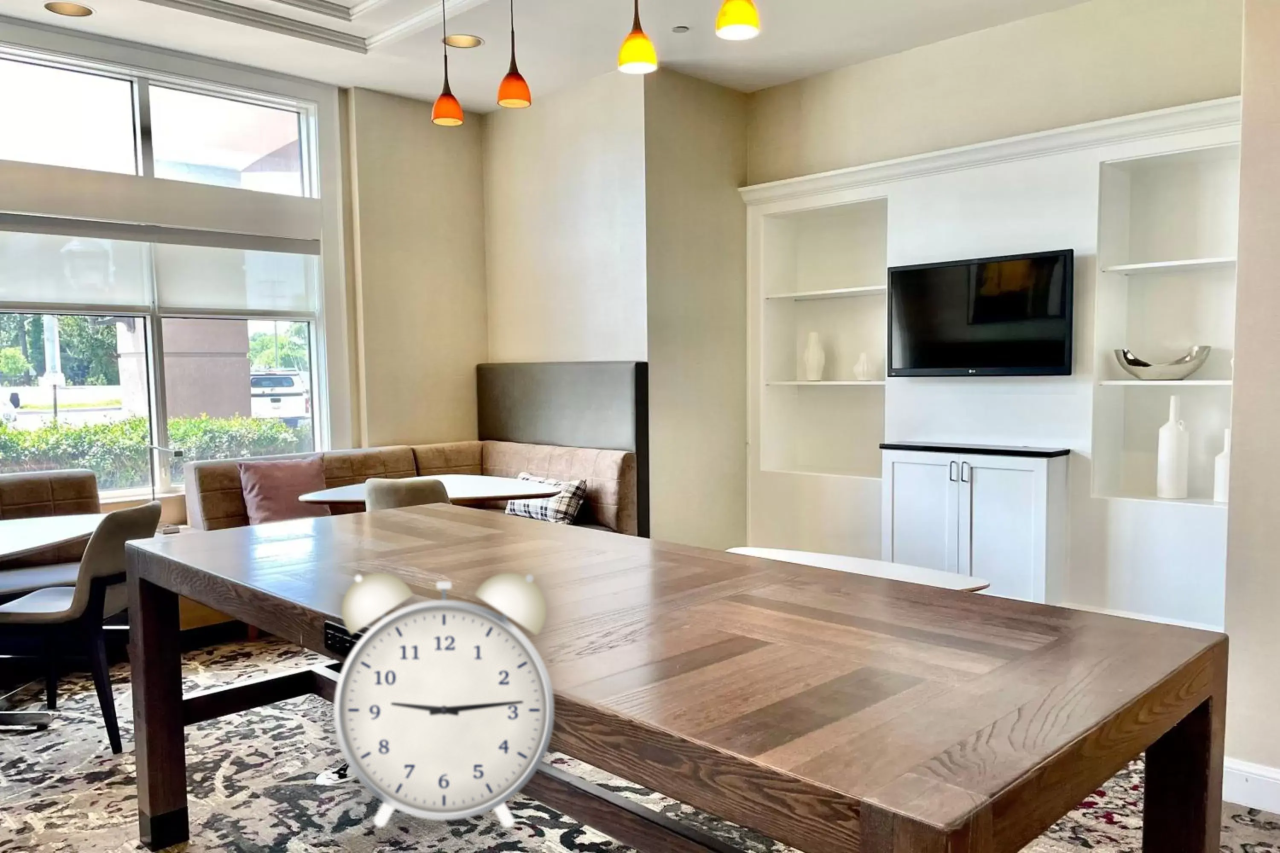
9:14
